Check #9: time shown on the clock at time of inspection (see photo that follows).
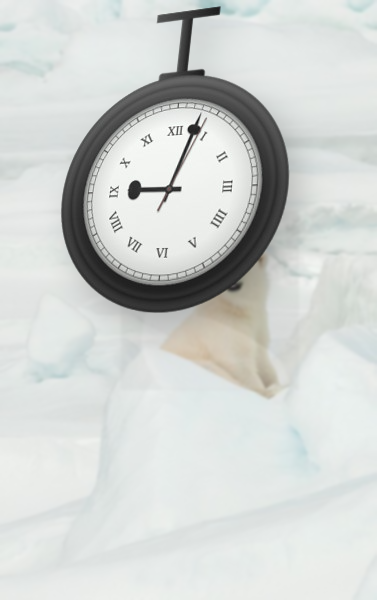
9:03:04
